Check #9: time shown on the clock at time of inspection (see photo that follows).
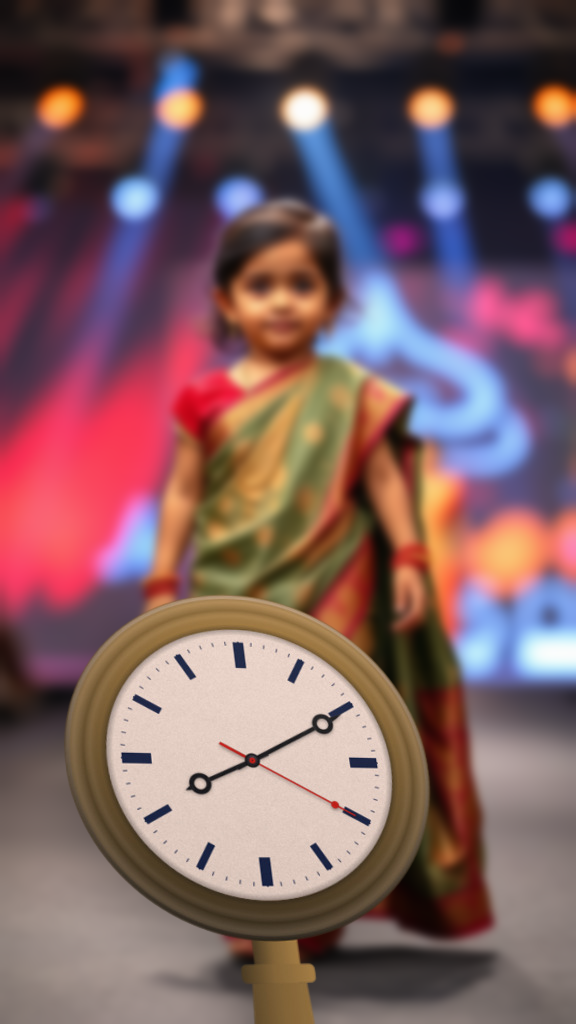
8:10:20
